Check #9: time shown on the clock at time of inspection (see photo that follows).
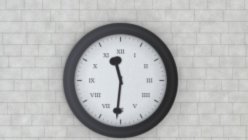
11:31
